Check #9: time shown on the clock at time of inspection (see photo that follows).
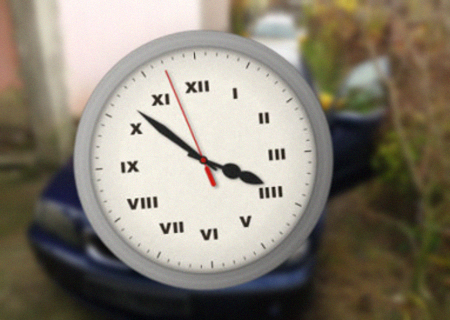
3:51:57
